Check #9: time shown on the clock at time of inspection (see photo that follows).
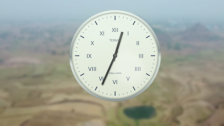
12:34
